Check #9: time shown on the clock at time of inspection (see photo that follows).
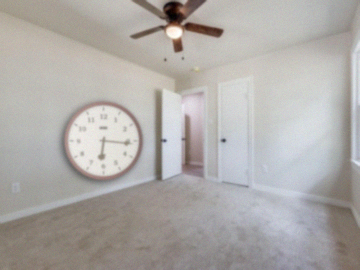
6:16
